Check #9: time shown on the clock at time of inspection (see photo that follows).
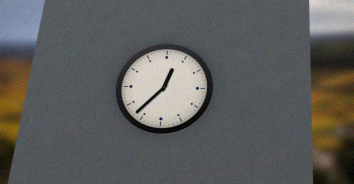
12:37
